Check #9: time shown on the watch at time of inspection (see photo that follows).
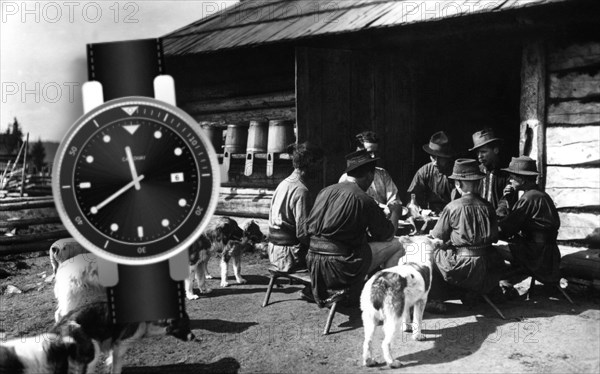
11:40
